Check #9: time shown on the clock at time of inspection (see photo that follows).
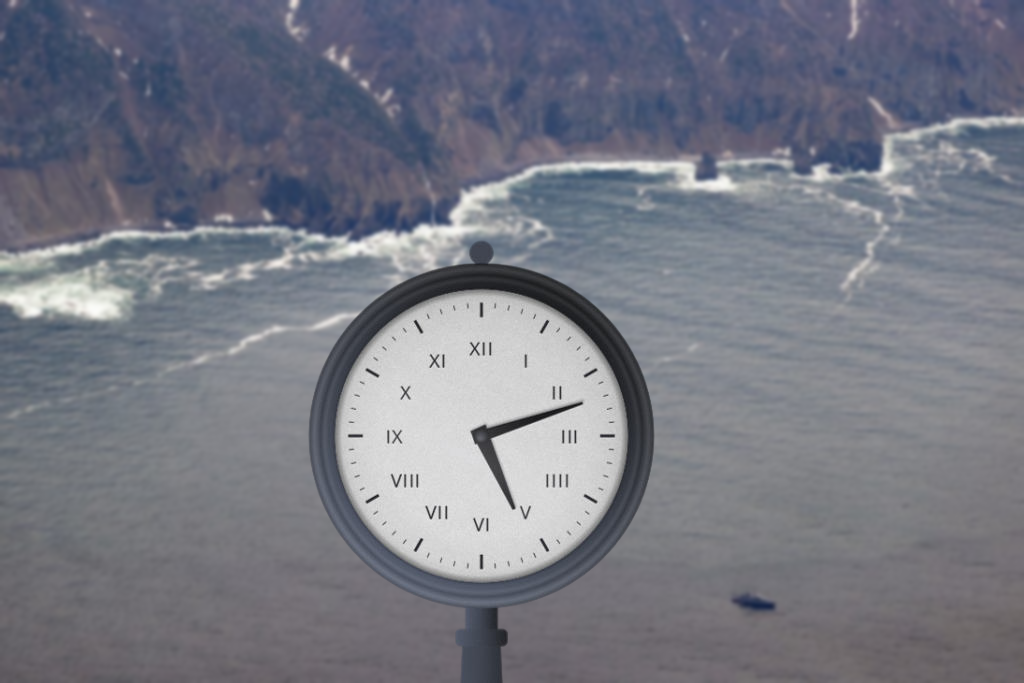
5:12
